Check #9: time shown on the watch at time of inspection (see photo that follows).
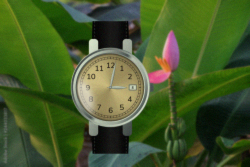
3:02
